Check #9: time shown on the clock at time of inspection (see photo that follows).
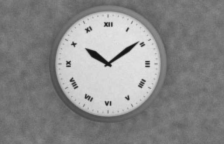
10:09
